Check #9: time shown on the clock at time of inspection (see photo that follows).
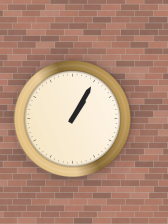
1:05
